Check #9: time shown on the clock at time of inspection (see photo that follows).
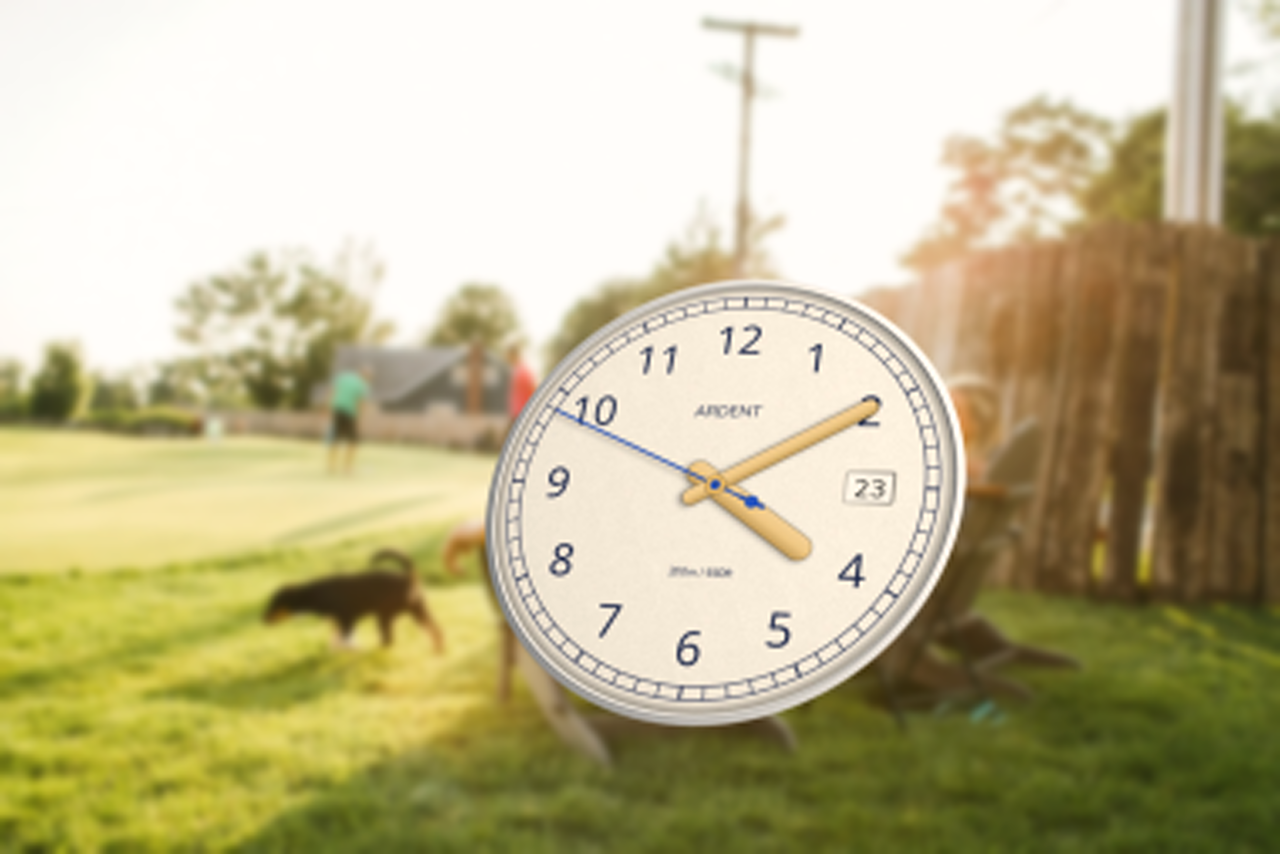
4:09:49
